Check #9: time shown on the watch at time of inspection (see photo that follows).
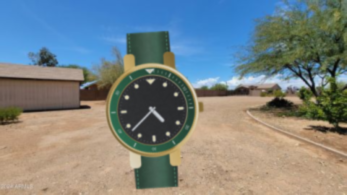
4:38
